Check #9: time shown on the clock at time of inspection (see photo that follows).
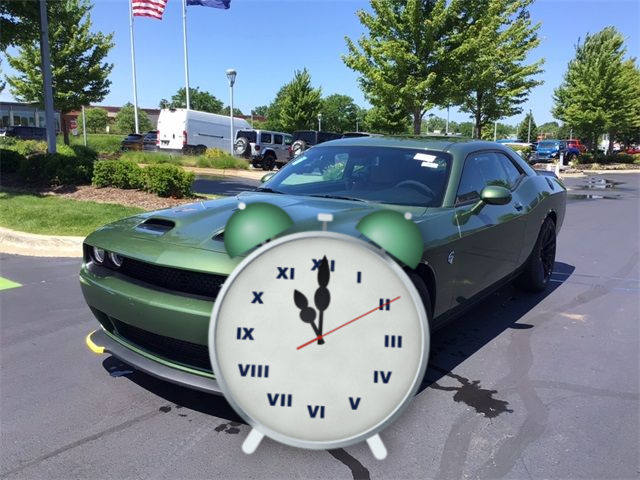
11:00:10
